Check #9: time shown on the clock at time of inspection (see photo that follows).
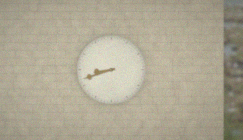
8:42
